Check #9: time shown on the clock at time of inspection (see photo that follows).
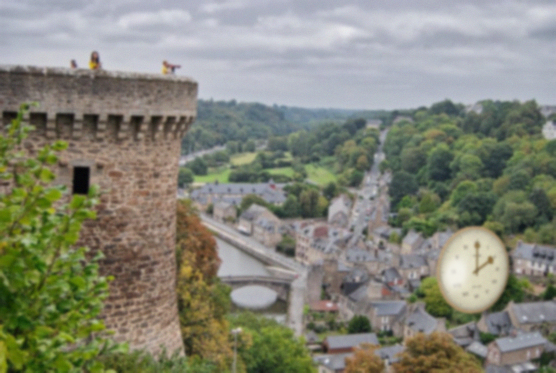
2:00
